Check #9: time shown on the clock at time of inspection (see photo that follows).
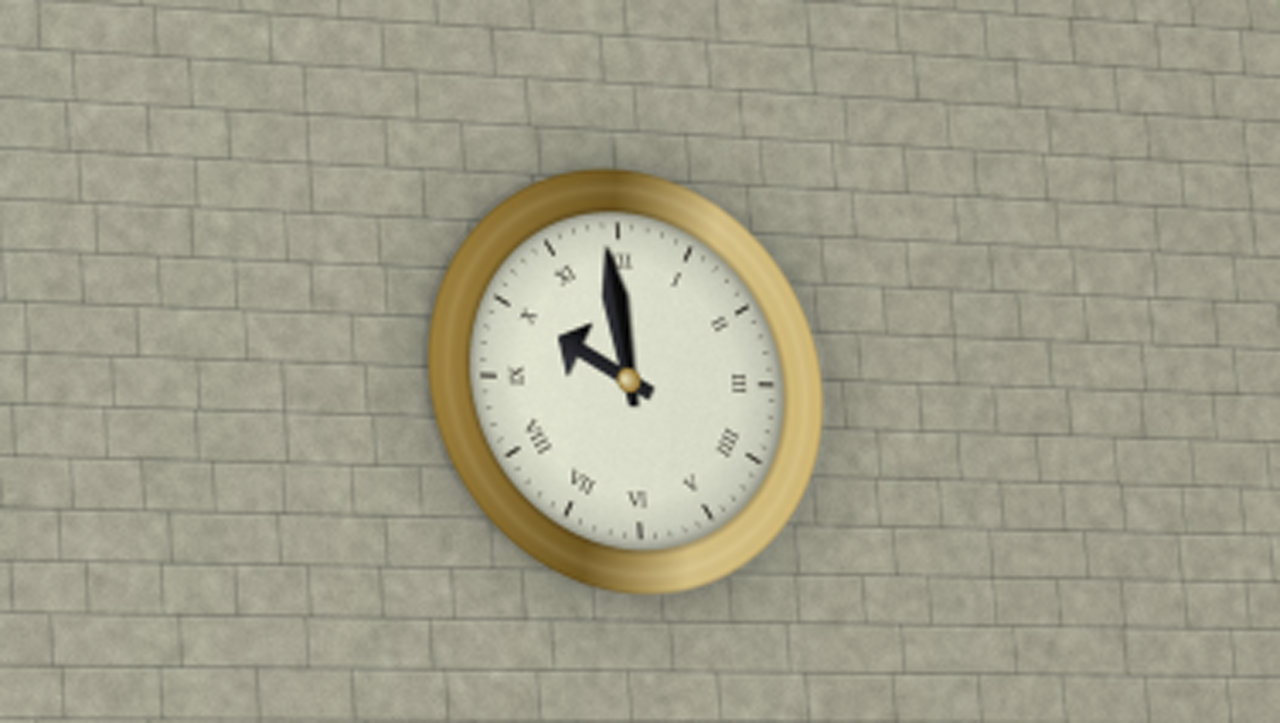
9:59
